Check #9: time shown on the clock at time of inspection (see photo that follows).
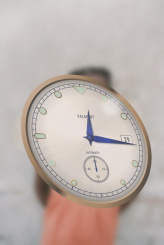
12:16
